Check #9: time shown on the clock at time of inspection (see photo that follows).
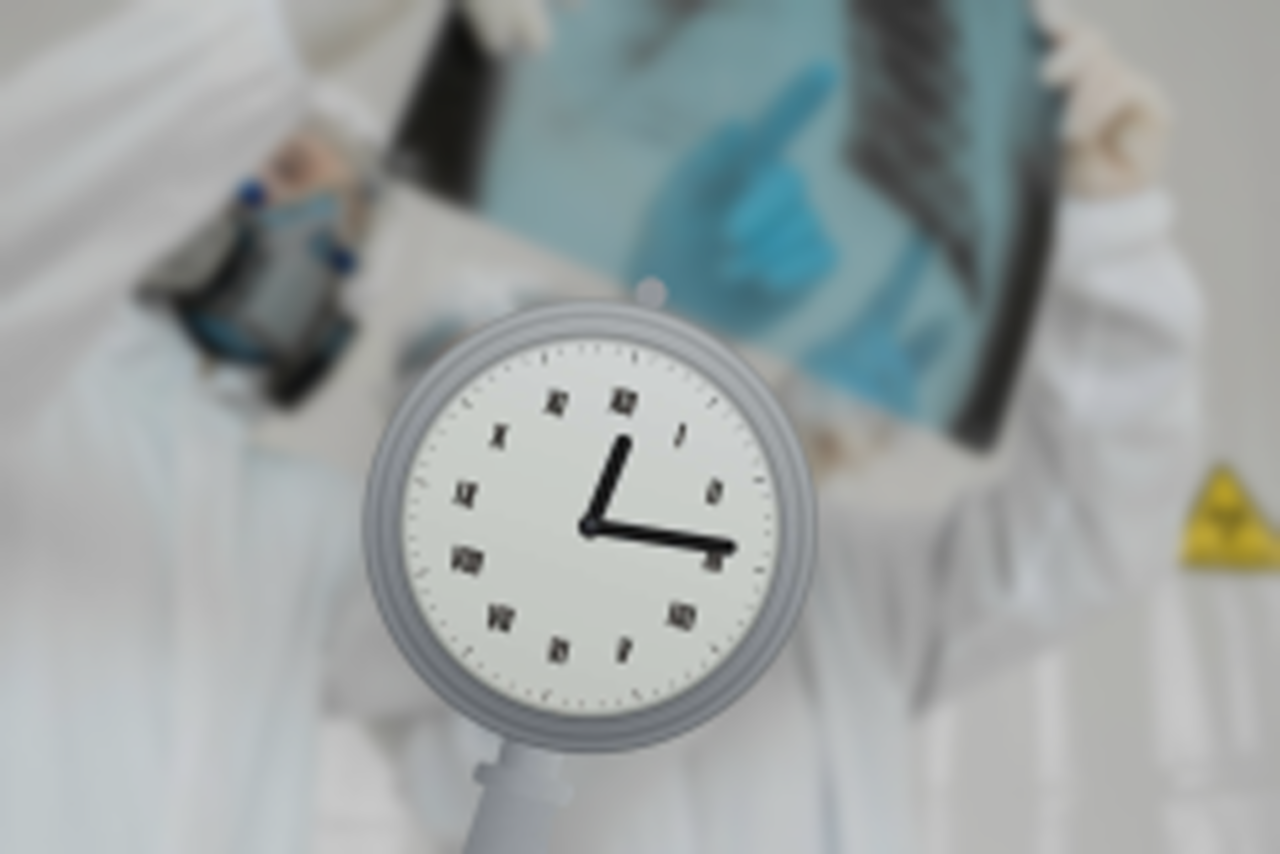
12:14
